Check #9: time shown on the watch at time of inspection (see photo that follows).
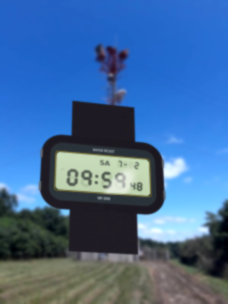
9:59
